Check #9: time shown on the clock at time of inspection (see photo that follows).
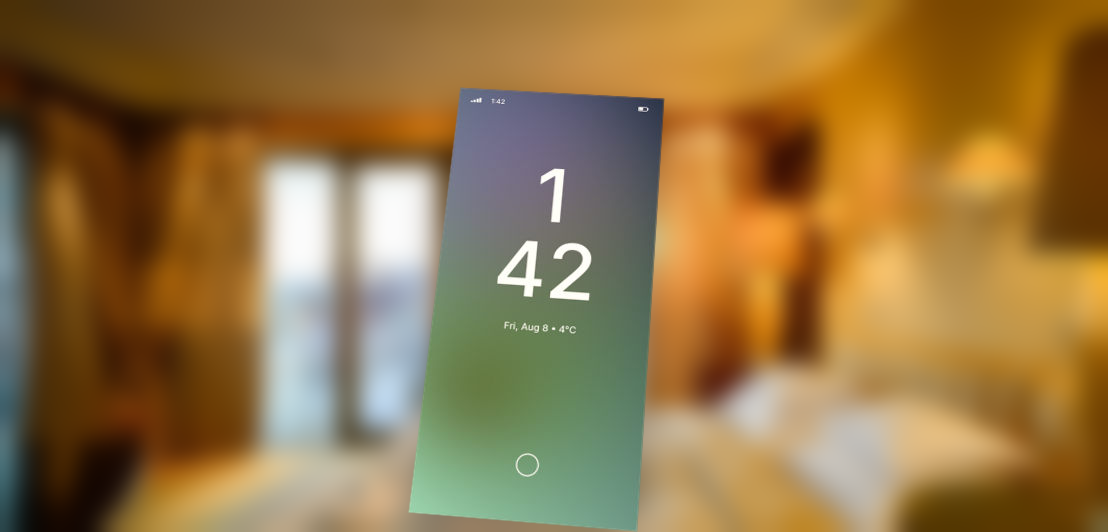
1:42
